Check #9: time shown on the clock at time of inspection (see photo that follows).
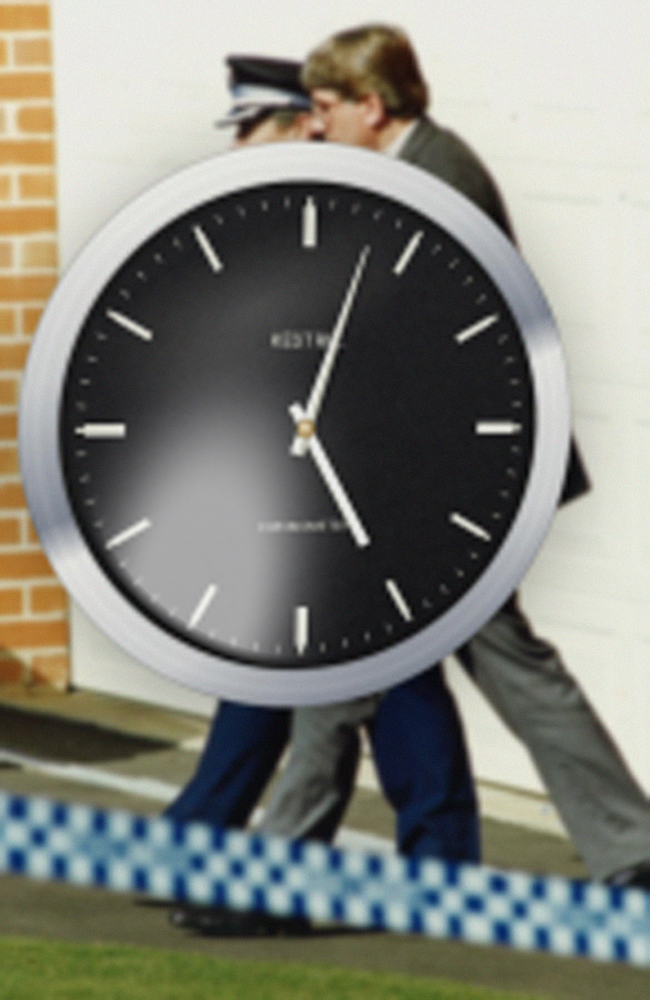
5:03
